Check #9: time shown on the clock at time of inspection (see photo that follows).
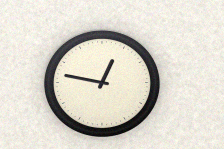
12:47
